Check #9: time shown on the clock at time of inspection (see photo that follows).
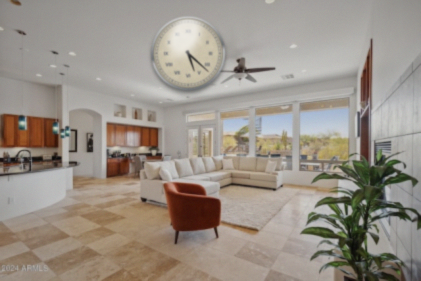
5:22
